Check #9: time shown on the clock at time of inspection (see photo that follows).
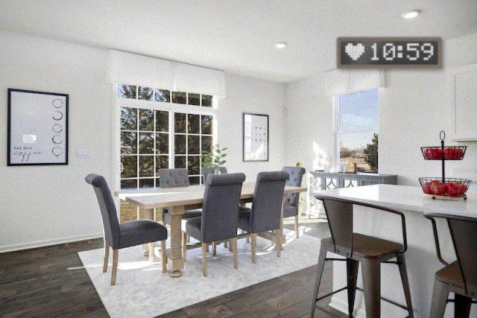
10:59
